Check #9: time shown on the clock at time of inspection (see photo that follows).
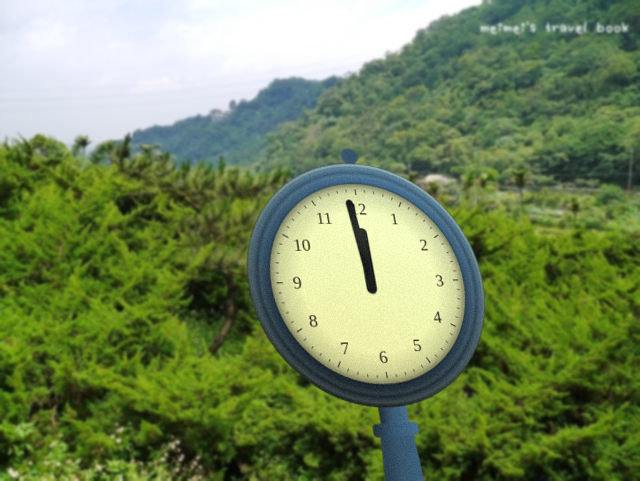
11:59
